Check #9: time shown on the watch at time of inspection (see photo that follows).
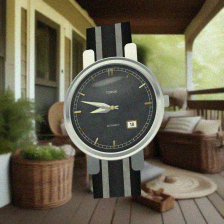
8:48
